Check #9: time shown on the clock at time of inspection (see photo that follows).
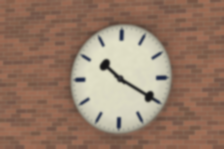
10:20
